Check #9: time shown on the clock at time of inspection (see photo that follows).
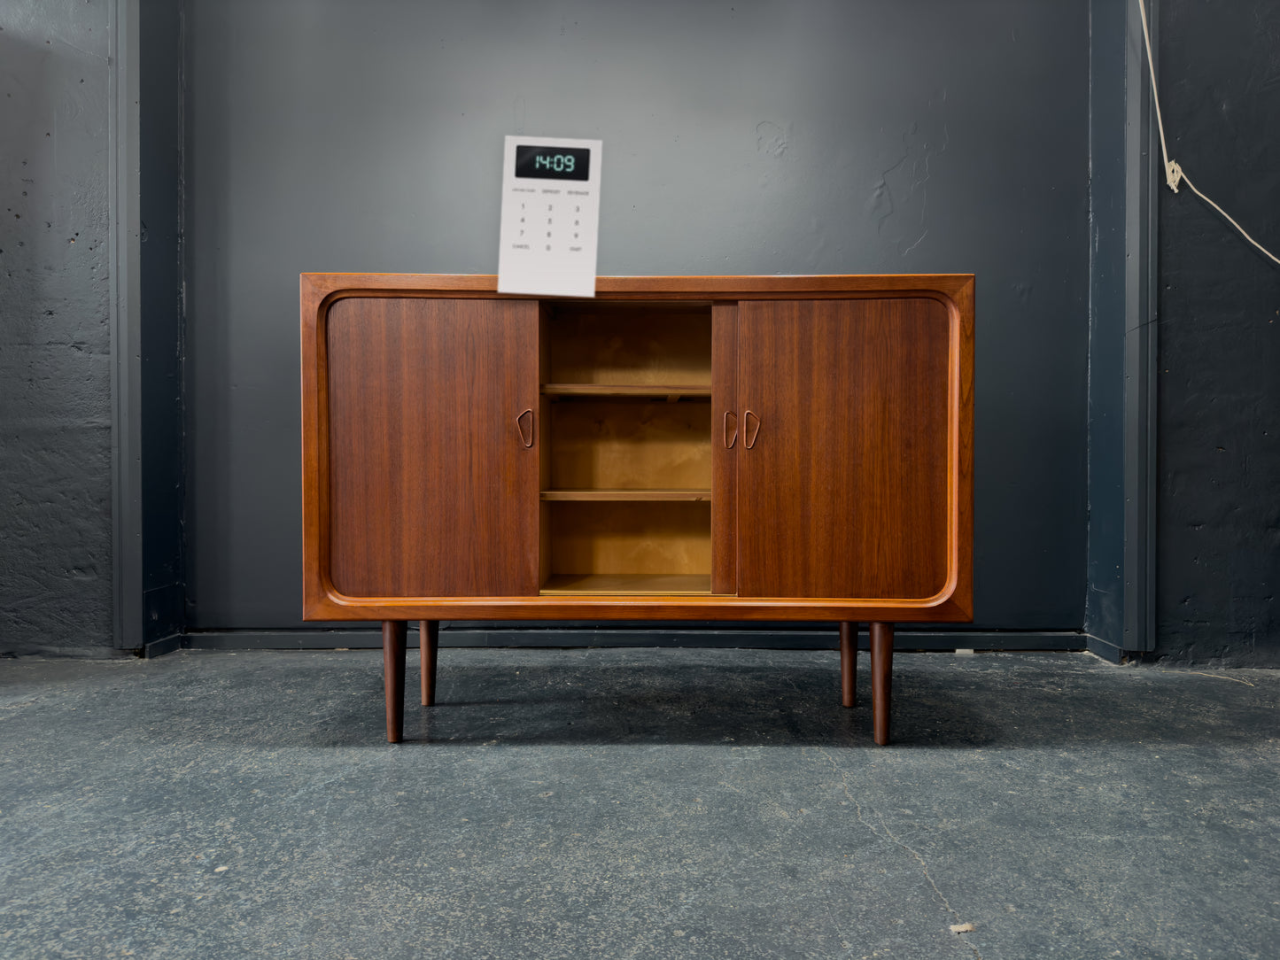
14:09
